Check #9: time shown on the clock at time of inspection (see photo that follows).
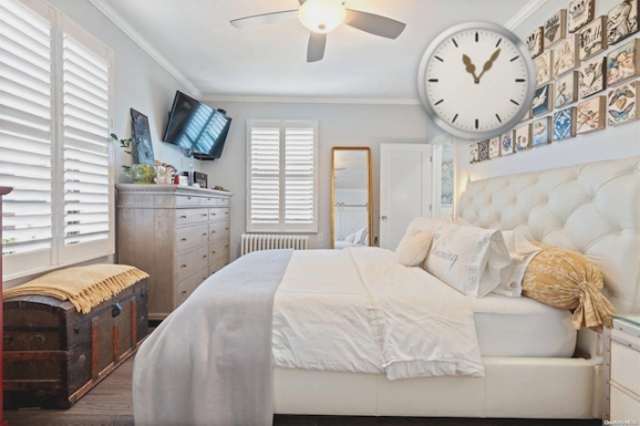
11:06
